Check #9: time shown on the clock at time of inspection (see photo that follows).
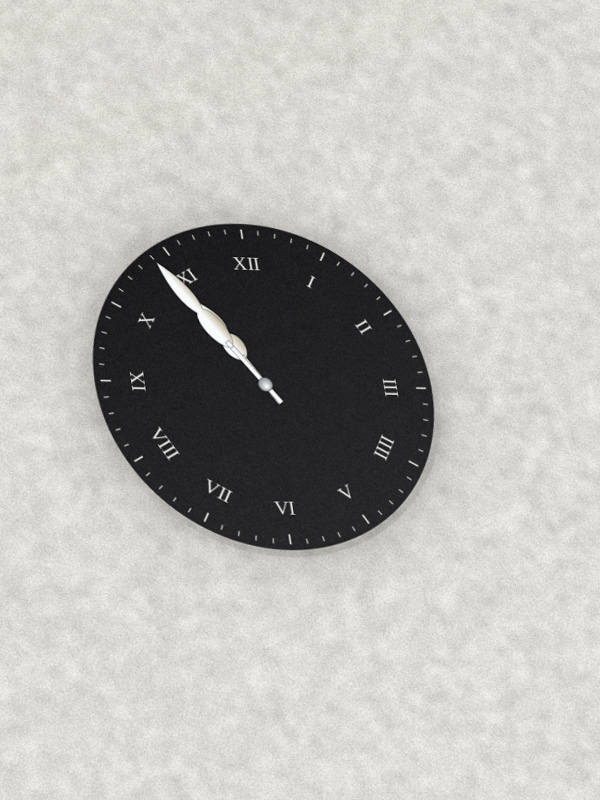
10:54
